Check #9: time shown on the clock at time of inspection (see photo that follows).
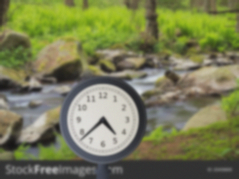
4:38
